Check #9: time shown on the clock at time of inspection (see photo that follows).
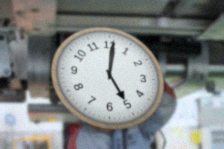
5:01
